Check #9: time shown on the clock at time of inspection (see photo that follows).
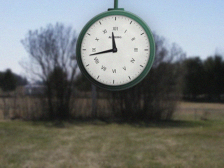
11:43
